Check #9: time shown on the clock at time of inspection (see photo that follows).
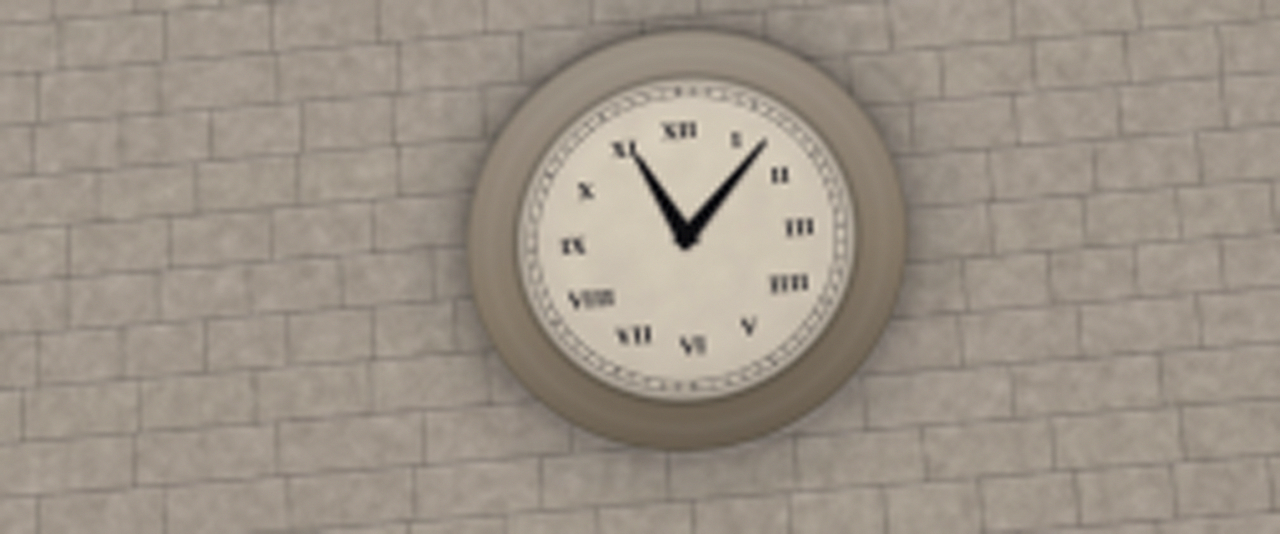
11:07
